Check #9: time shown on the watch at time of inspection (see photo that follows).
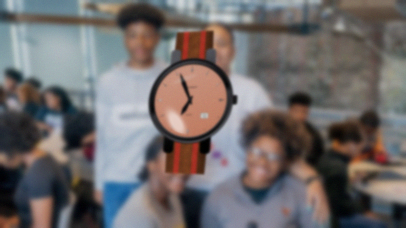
6:56
